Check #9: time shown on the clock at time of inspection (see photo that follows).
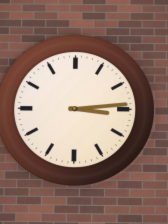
3:14
